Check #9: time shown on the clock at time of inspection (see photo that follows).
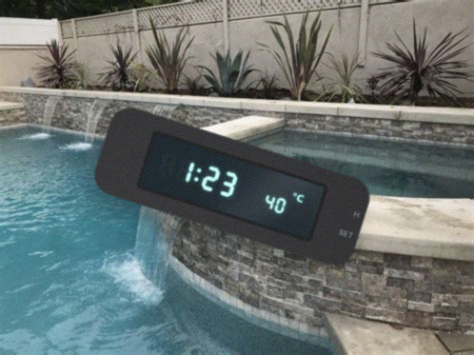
1:23
